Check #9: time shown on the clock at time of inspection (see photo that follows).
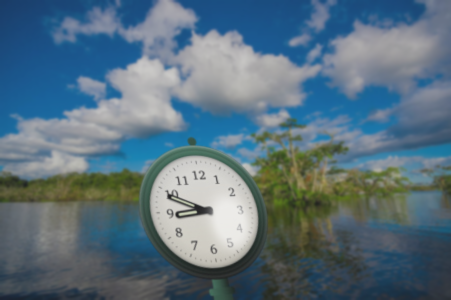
8:49
